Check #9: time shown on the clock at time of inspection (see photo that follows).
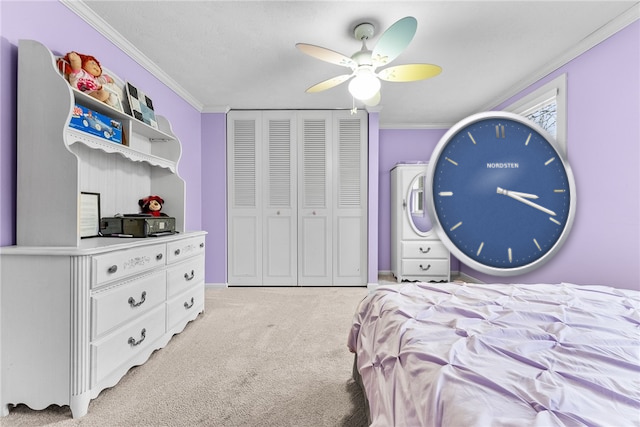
3:19
